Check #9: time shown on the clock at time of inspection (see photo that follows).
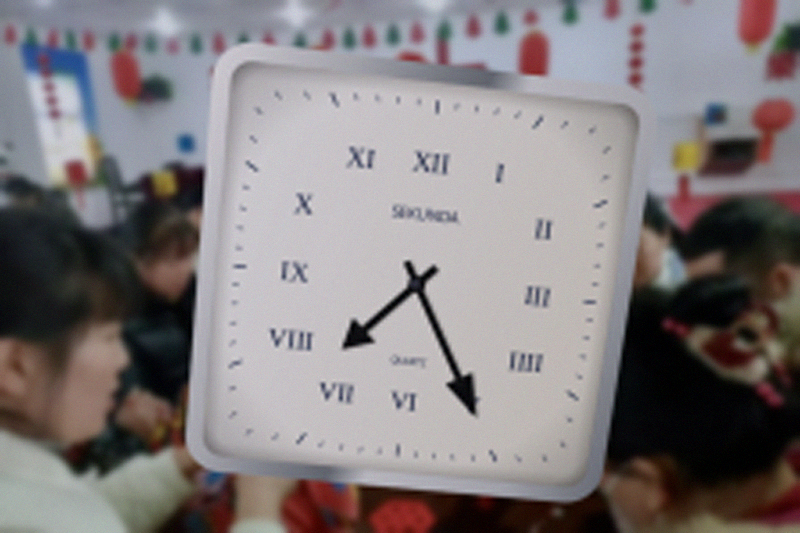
7:25
